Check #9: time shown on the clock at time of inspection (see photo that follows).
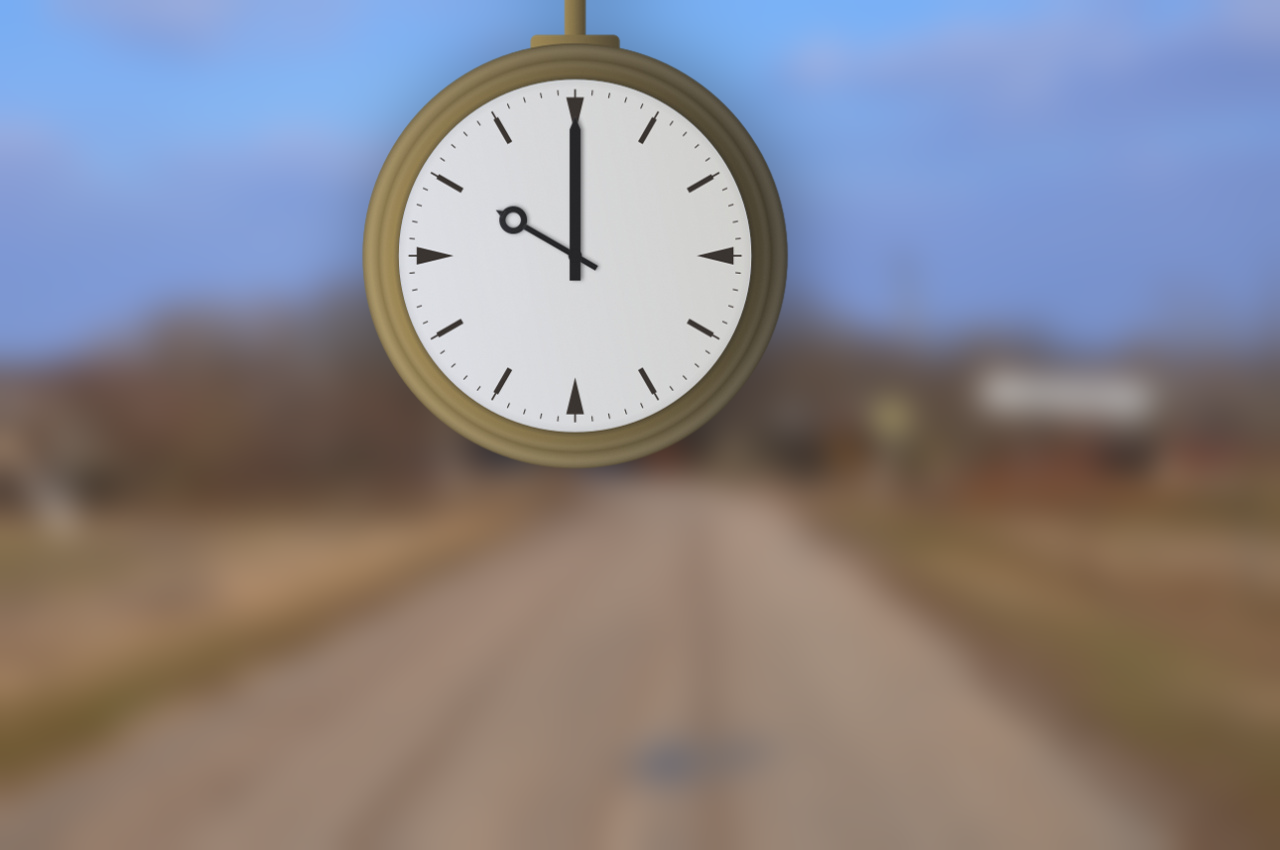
10:00
